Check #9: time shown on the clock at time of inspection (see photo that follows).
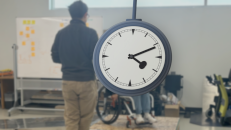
4:11
